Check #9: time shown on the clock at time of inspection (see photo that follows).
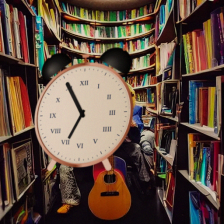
6:55
